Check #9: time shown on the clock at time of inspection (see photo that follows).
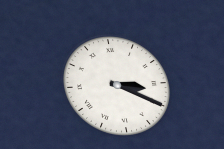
3:20
